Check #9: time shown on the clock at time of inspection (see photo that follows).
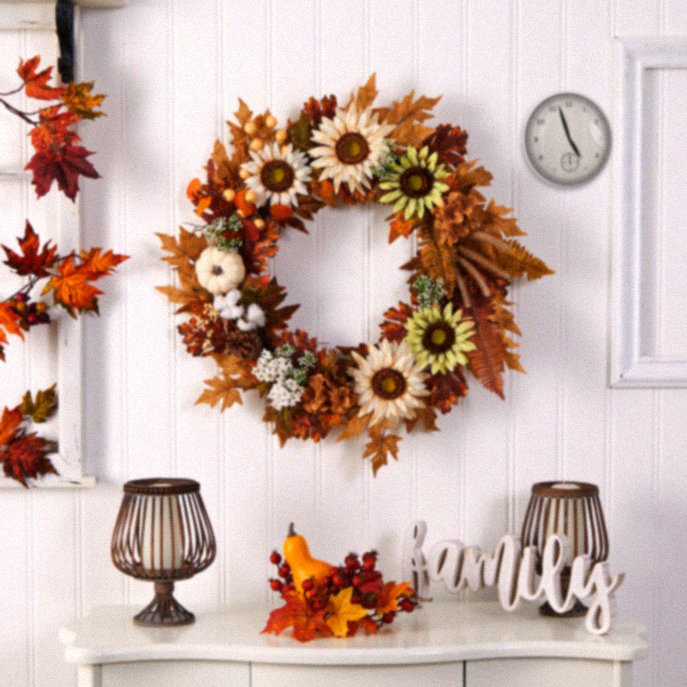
4:57
